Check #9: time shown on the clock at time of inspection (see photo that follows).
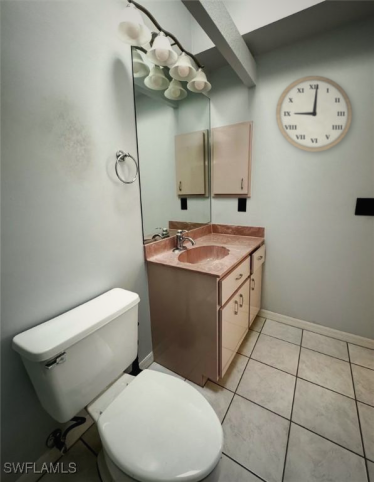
9:01
